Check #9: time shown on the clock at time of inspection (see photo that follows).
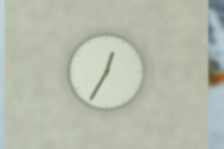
12:35
